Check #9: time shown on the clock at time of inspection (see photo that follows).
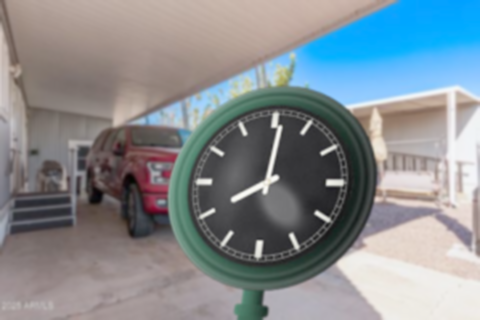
8:01
